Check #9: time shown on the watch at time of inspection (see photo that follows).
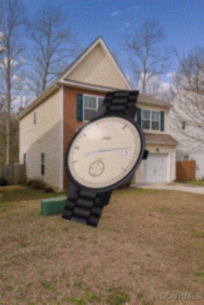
8:13
